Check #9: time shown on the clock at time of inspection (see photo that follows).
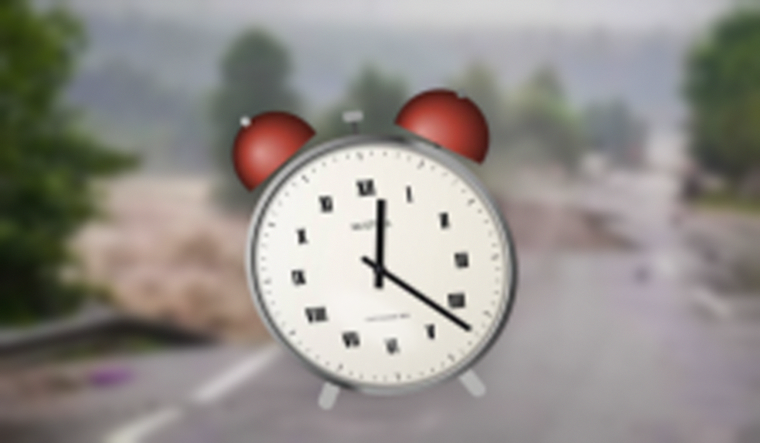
12:22
